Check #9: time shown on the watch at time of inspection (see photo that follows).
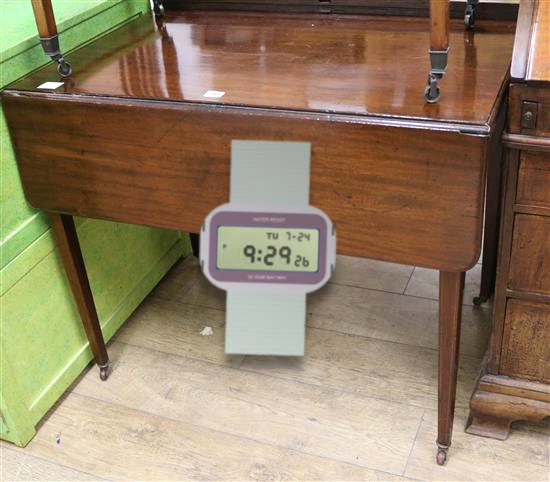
9:29:26
